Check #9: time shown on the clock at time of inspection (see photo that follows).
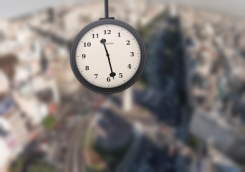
11:28
